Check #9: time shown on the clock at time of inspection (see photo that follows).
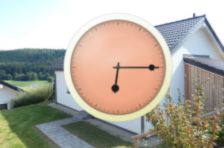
6:15
